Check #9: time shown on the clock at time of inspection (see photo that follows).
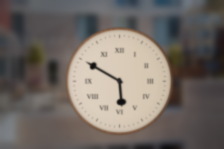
5:50
